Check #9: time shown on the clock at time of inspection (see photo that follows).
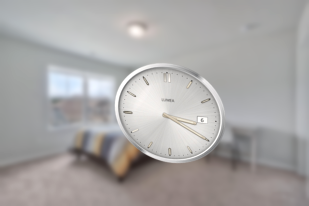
3:20
